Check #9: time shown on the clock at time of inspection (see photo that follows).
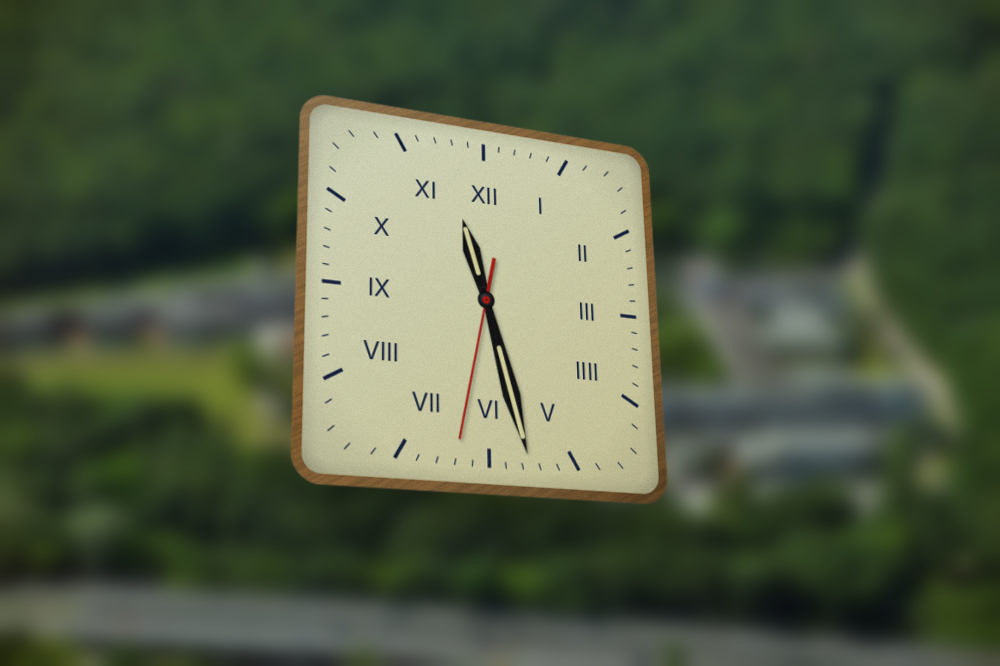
11:27:32
